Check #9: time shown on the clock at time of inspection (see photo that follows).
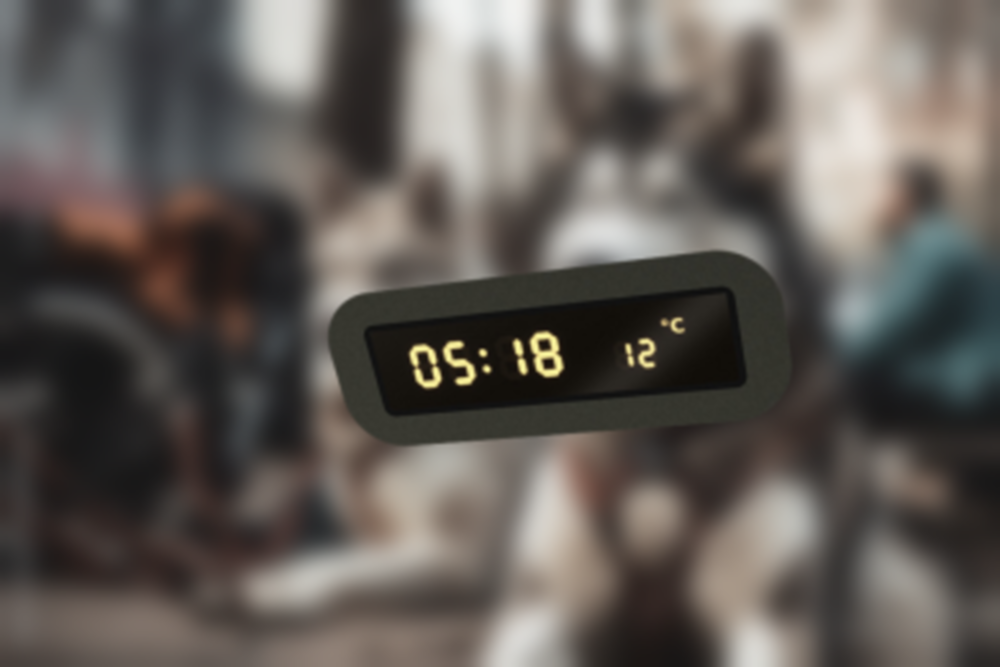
5:18
